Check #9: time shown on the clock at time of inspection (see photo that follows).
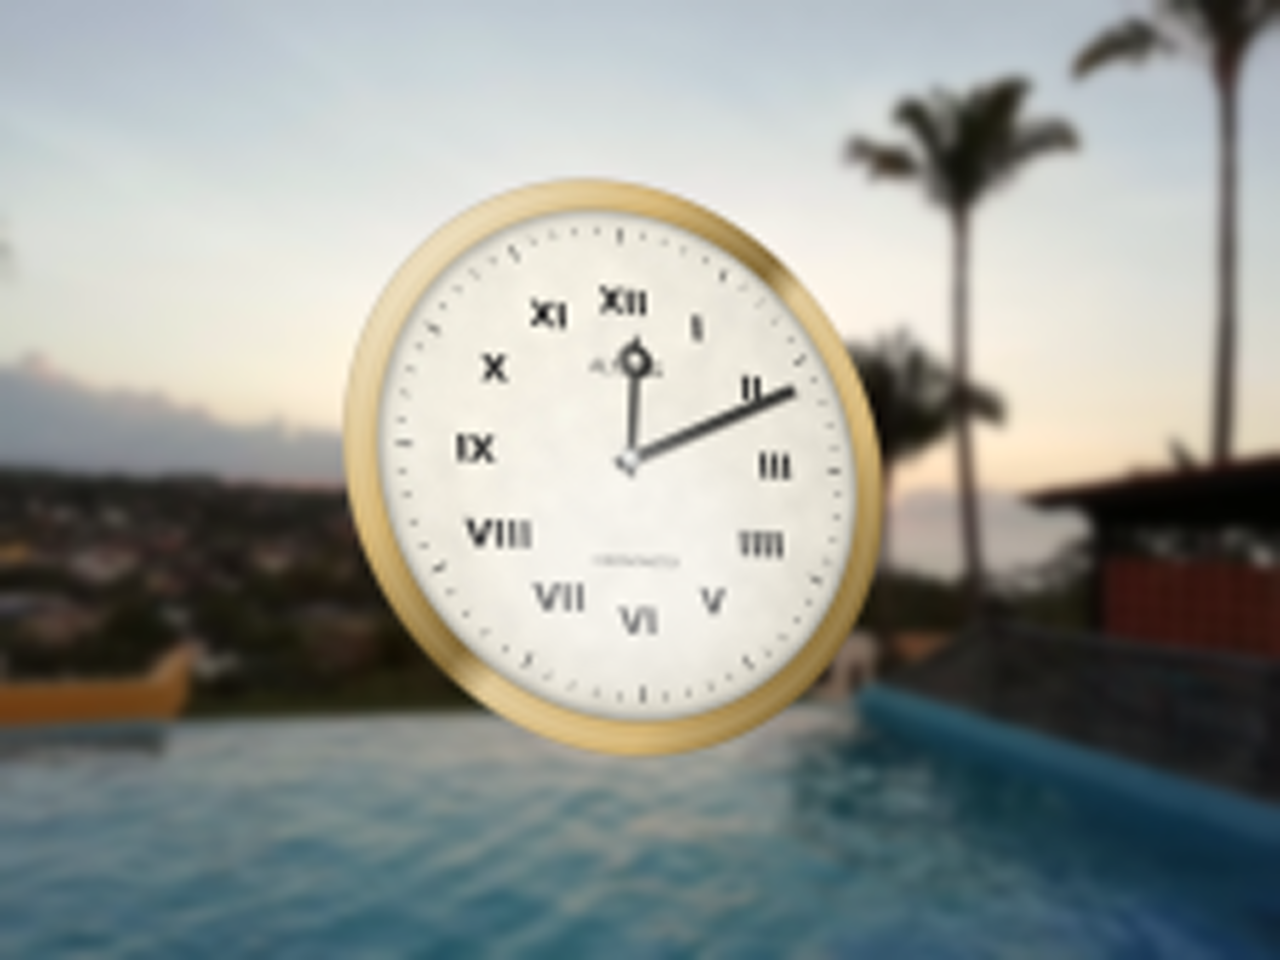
12:11
